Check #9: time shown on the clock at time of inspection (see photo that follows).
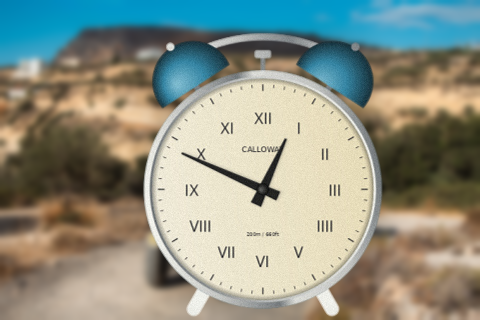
12:49
